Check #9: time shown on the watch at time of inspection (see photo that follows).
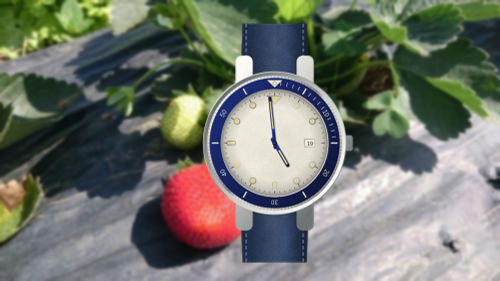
4:59
